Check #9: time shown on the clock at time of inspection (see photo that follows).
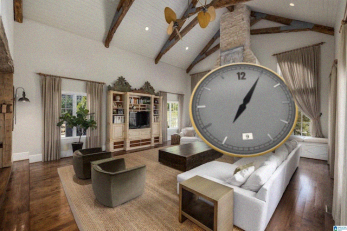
7:05
